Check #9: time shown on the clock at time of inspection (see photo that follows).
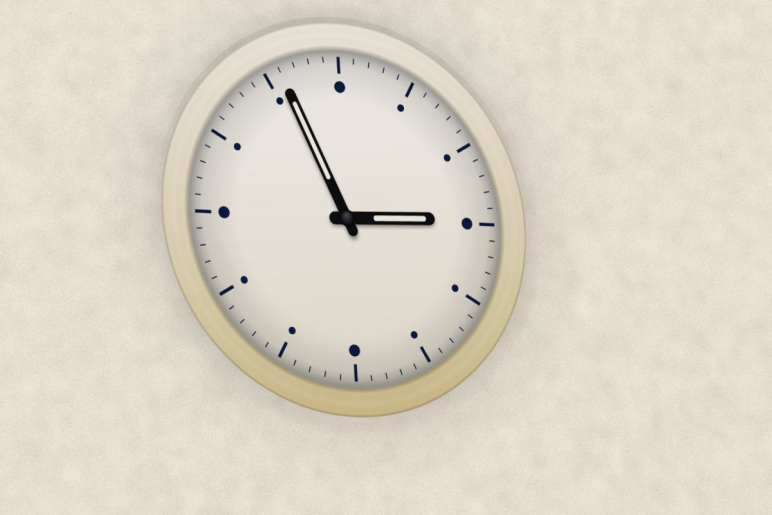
2:56
